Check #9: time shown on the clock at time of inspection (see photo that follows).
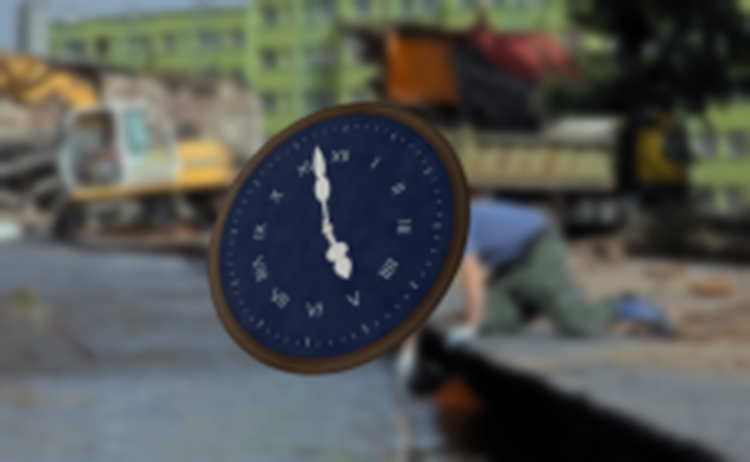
4:57
